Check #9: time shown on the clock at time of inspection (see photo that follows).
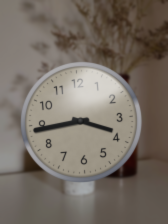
3:44
